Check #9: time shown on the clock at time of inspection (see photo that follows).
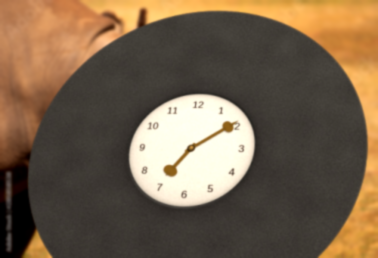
7:09
